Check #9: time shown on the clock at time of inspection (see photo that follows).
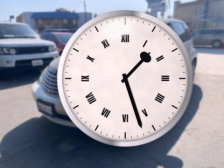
1:27
